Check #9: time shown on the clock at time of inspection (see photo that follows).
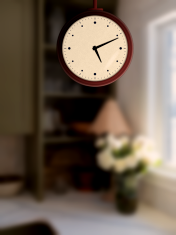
5:11
